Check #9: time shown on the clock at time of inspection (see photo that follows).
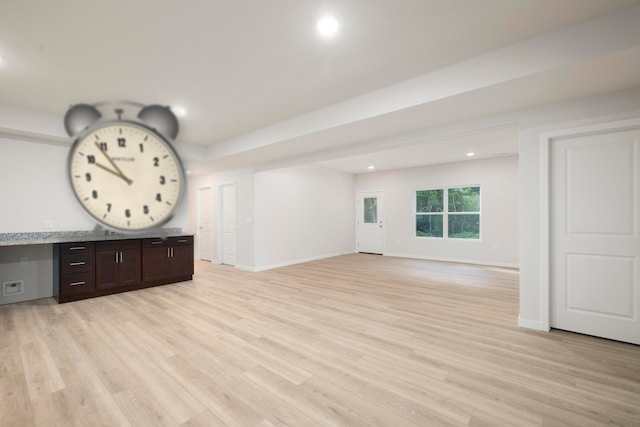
9:54
